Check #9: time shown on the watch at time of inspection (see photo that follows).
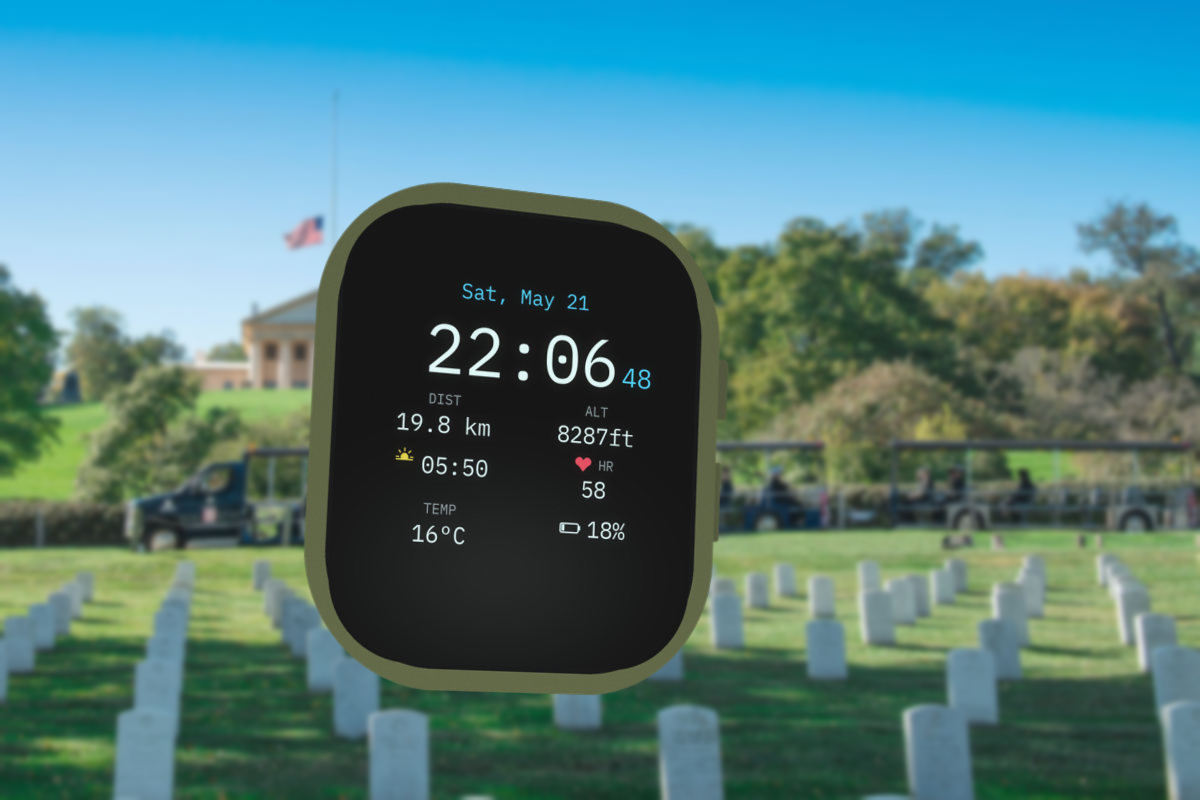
22:06:48
